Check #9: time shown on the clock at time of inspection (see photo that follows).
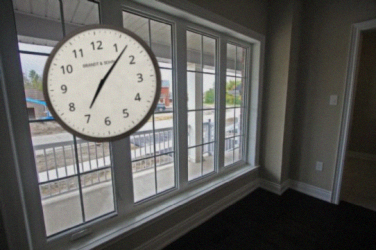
7:07
